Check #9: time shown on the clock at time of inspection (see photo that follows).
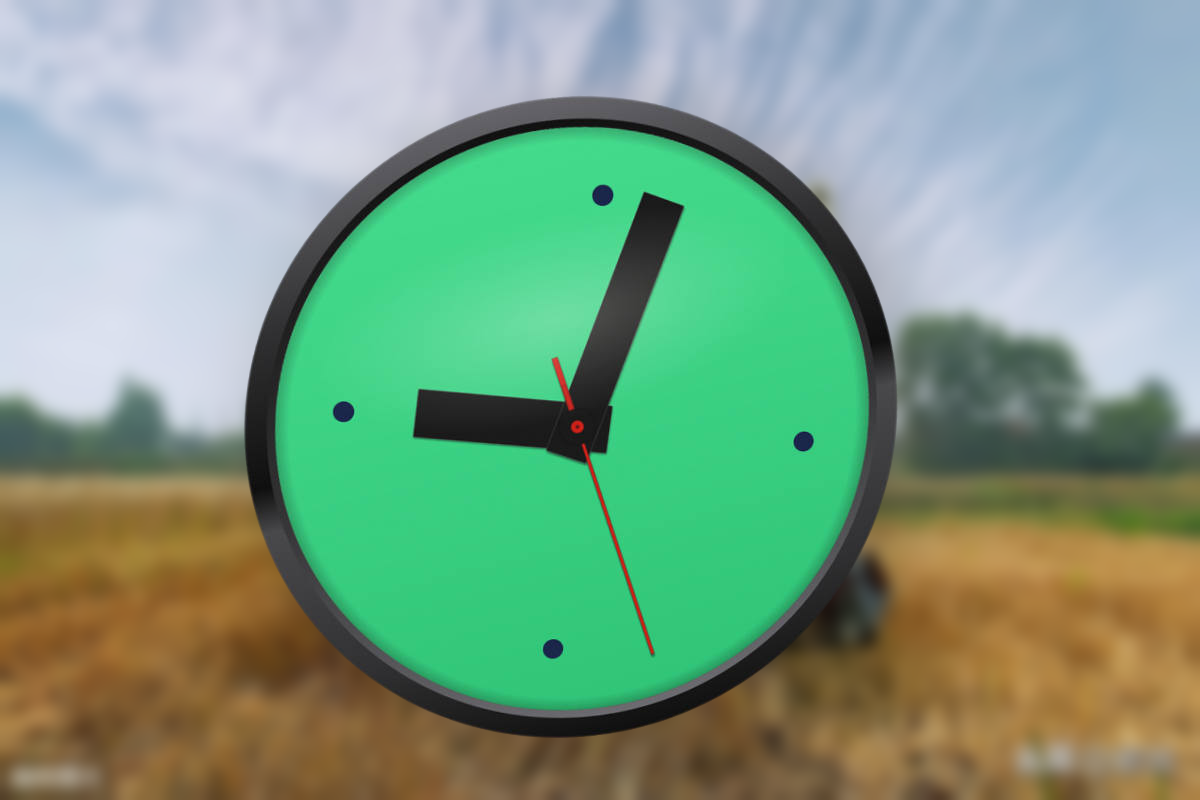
9:02:26
